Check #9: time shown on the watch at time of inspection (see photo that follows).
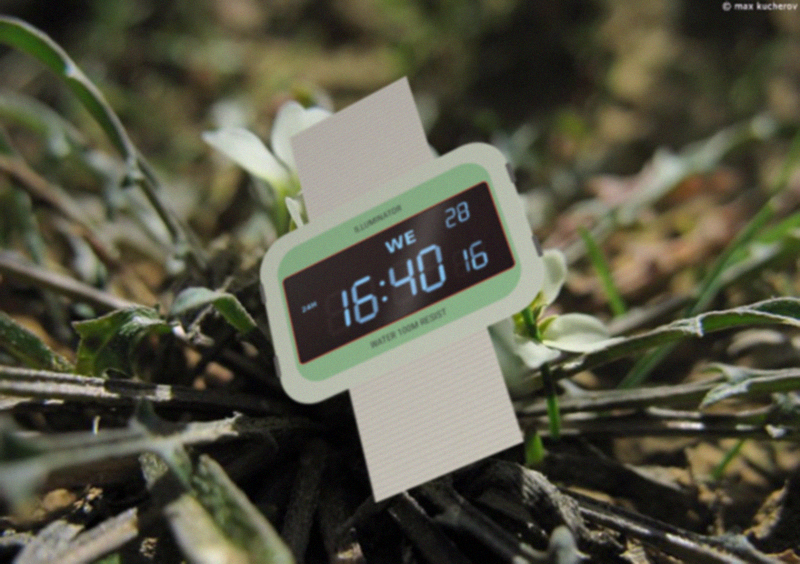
16:40:16
